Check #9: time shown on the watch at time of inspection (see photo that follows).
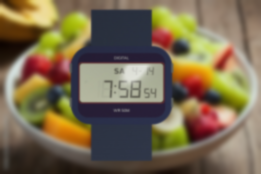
7:58
